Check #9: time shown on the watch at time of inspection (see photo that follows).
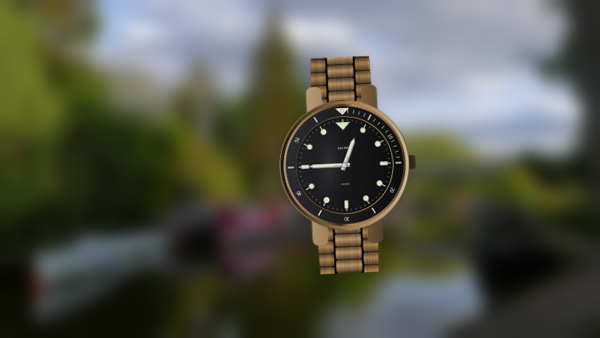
12:45
